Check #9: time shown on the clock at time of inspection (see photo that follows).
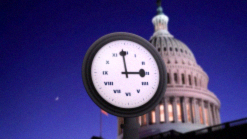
2:59
